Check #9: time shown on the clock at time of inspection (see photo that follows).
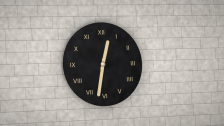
12:32
